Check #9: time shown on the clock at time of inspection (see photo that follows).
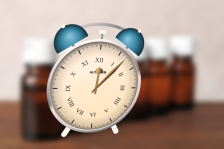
12:07
